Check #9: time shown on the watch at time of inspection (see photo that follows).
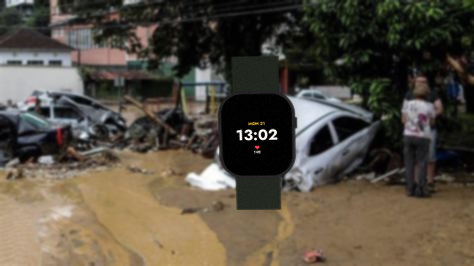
13:02
